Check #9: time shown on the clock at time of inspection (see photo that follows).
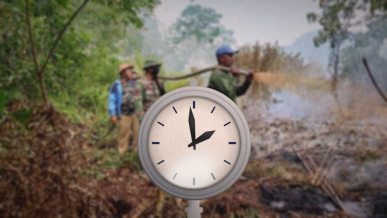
1:59
